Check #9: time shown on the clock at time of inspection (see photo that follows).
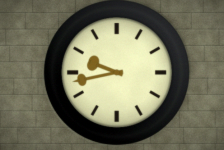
9:43
